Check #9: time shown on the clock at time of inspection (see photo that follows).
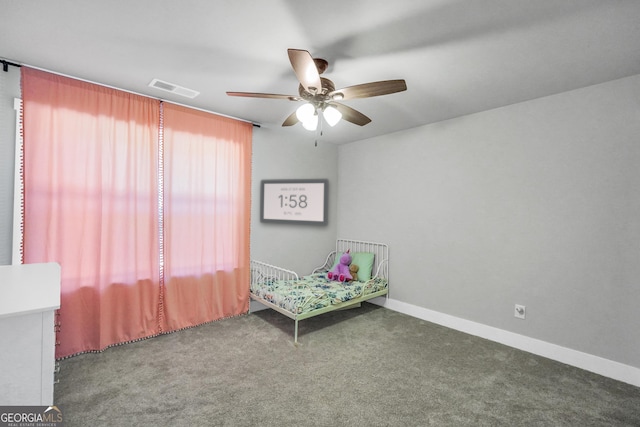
1:58
